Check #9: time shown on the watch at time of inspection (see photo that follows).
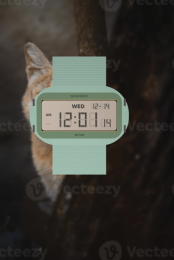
12:01:14
